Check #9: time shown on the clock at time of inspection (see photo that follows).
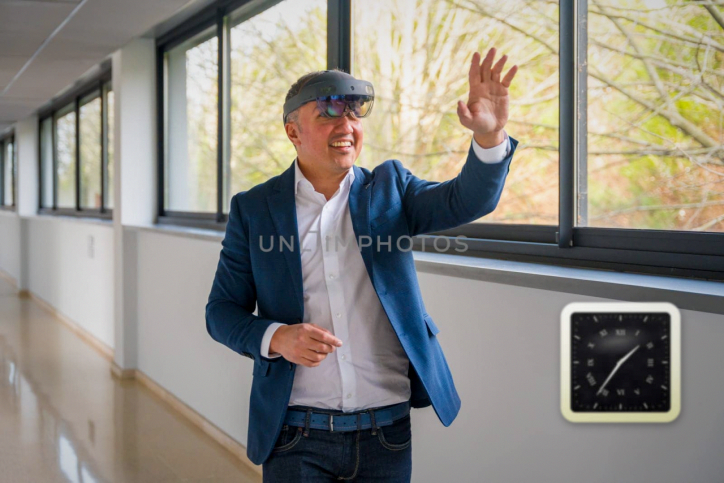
1:36
